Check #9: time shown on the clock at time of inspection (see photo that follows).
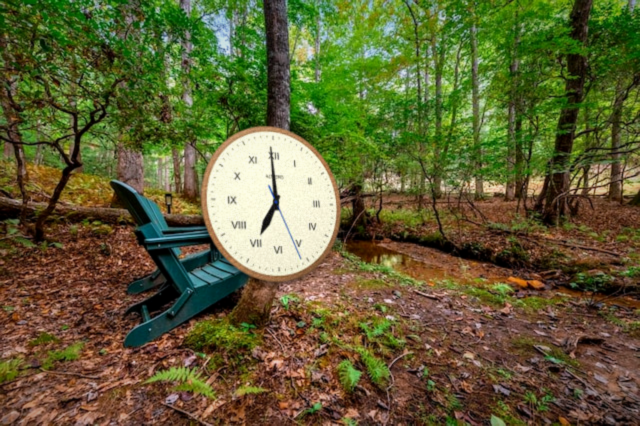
6:59:26
